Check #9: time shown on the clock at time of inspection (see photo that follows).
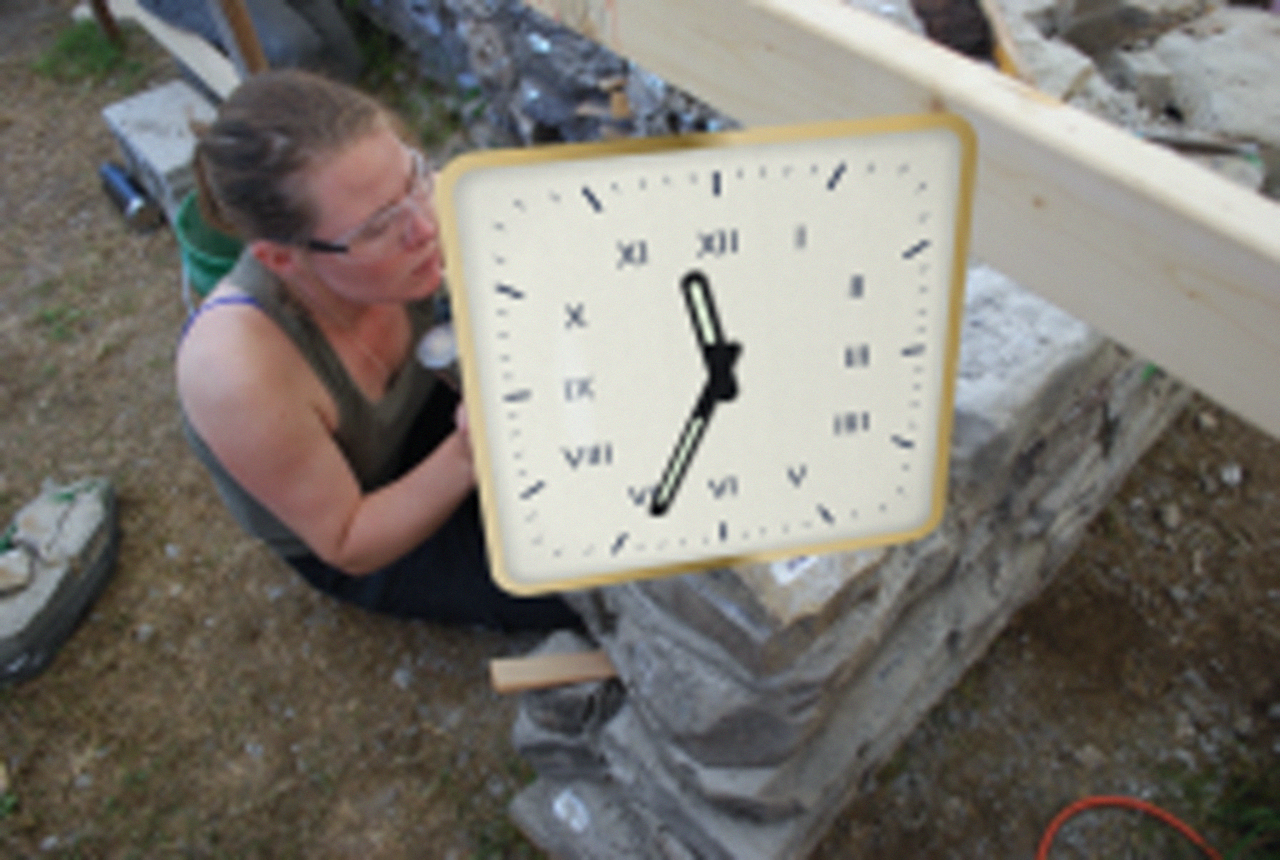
11:34
